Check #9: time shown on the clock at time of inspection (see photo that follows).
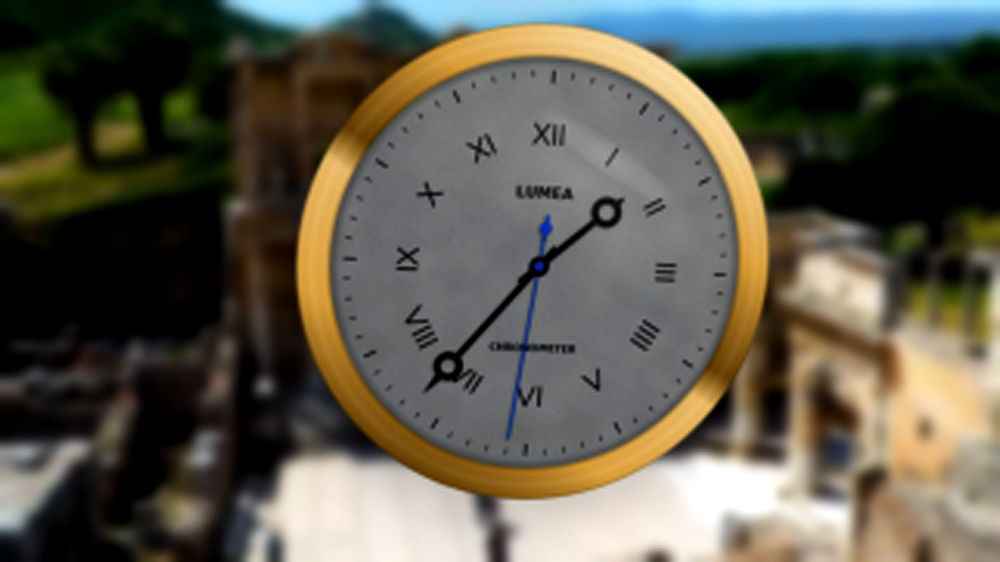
1:36:31
